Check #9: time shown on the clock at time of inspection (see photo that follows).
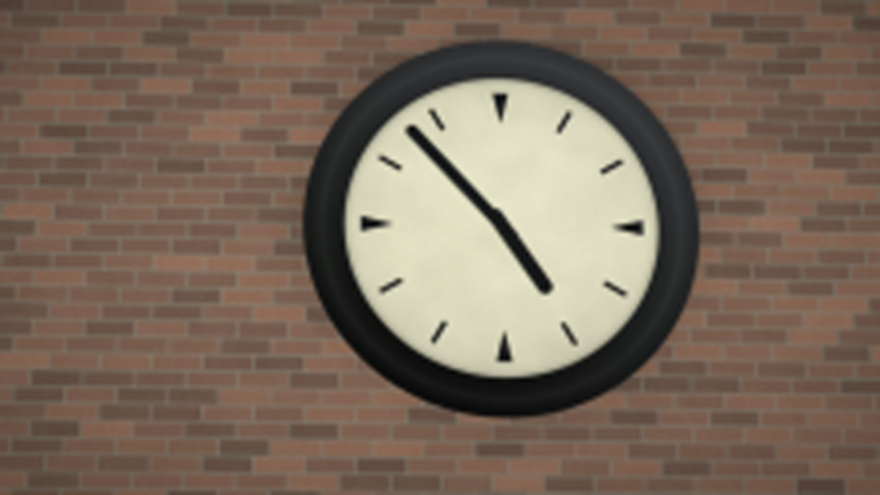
4:53
